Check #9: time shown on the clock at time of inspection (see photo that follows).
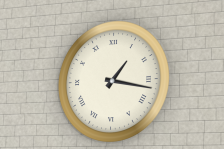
1:17
